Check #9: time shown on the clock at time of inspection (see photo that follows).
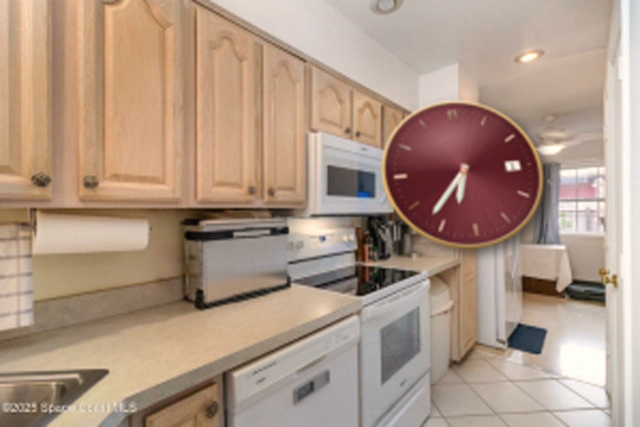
6:37
